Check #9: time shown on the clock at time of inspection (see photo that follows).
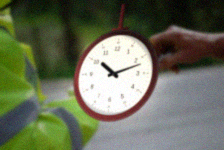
10:12
